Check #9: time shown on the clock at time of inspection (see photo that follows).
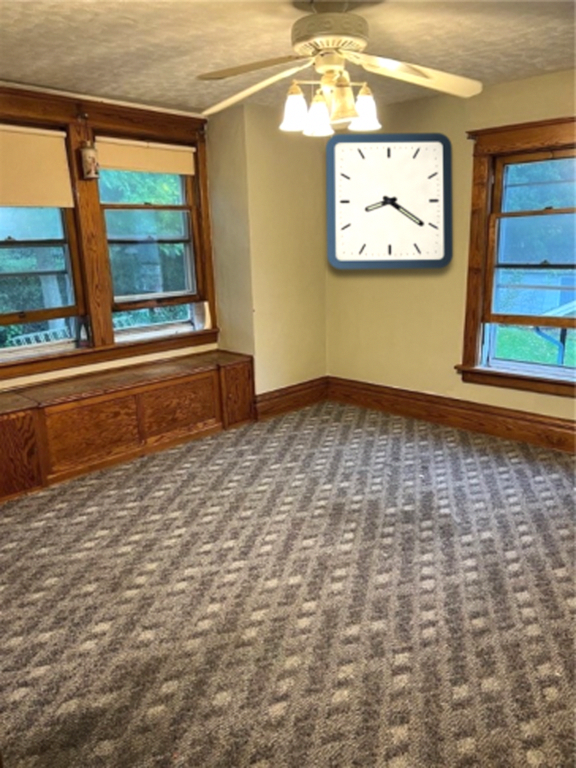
8:21
